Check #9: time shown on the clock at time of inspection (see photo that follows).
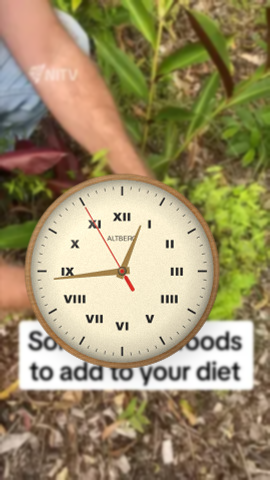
12:43:55
